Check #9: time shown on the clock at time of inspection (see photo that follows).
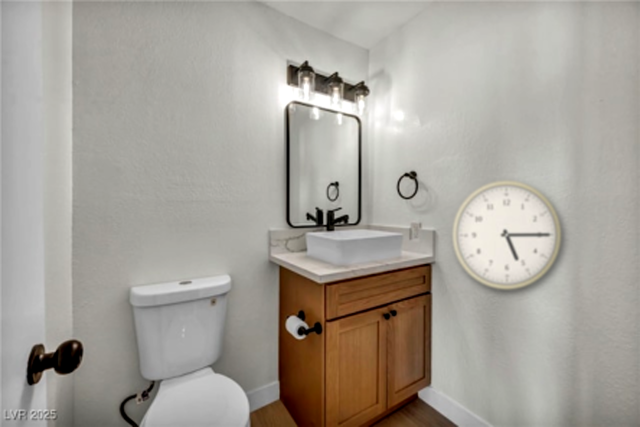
5:15
